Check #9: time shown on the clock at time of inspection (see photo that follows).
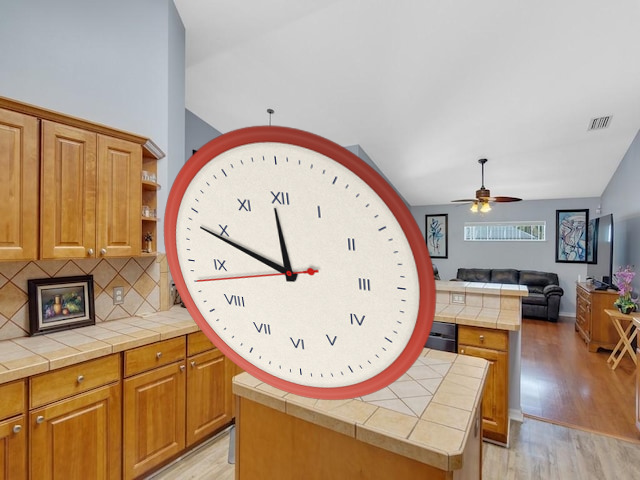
11:48:43
